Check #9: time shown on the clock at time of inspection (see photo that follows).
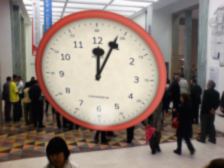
12:04
